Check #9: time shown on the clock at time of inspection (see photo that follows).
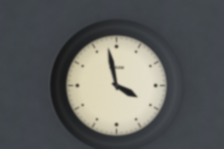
3:58
